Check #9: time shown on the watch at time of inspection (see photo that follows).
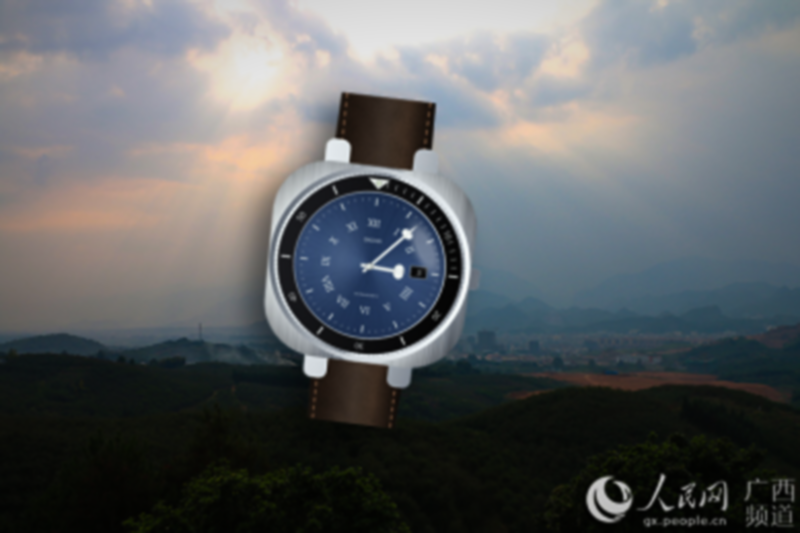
3:07
